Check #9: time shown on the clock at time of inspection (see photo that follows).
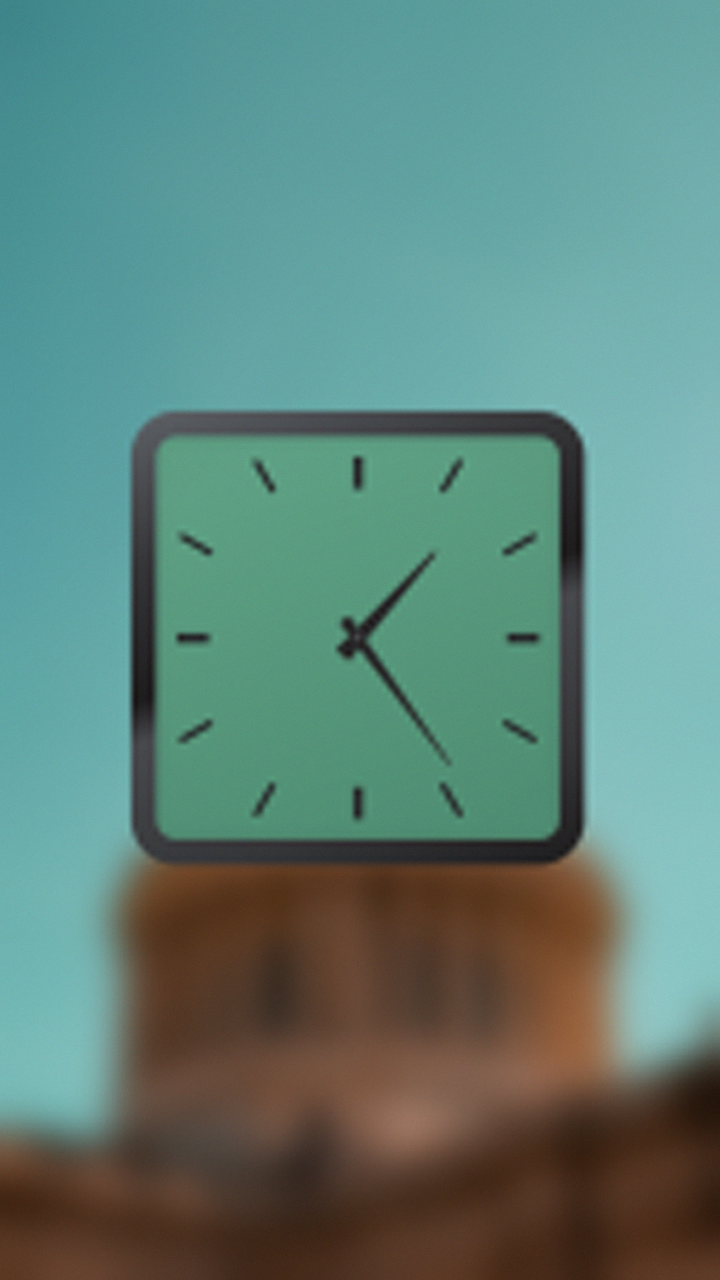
1:24
